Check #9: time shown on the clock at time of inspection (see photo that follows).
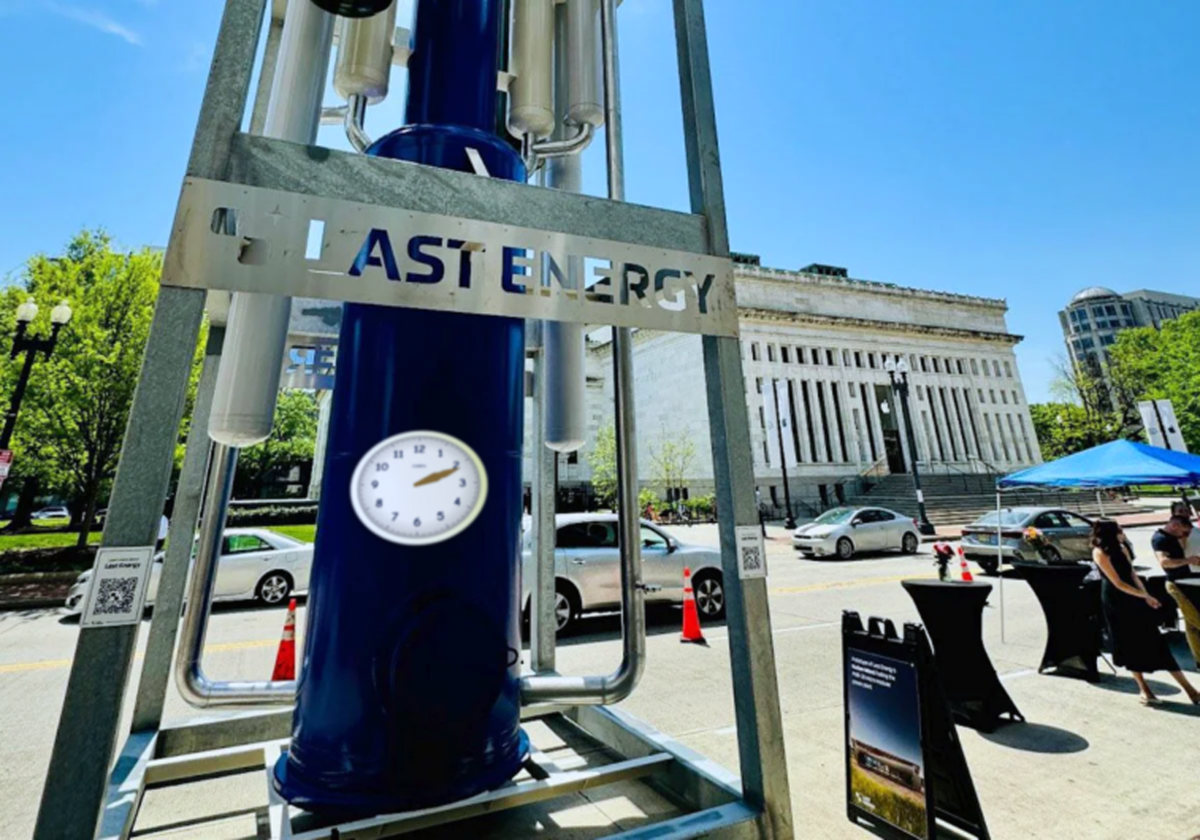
2:11
